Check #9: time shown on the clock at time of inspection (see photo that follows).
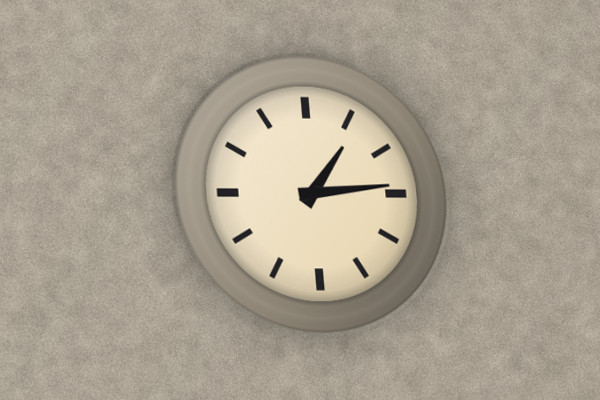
1:14
